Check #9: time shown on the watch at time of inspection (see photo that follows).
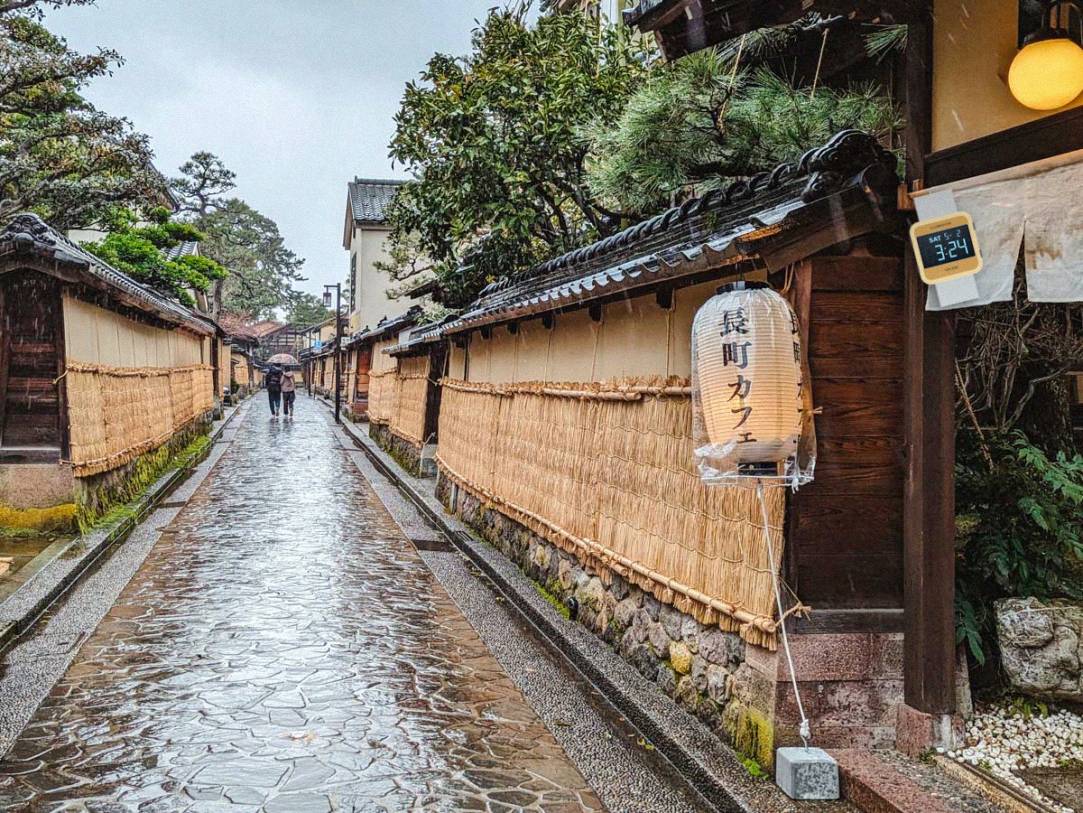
3:24
